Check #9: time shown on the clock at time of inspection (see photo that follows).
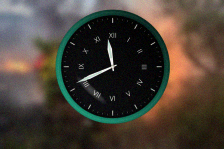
11:41
